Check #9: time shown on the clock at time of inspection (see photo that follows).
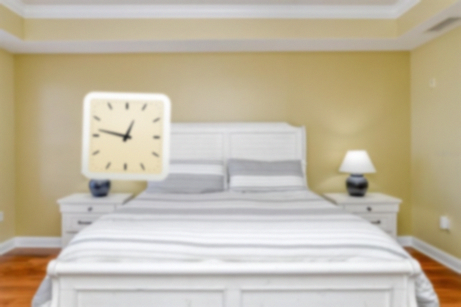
12:47
